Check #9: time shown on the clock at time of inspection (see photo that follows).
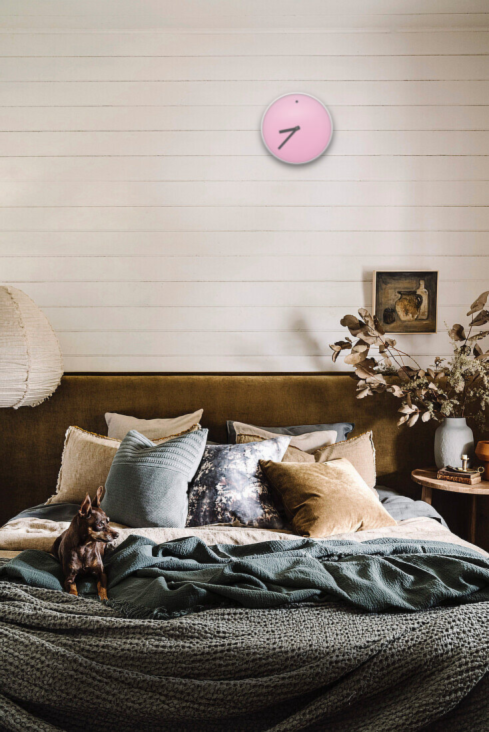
8:37
